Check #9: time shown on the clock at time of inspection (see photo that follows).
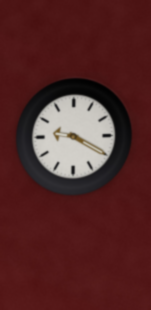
9:20
